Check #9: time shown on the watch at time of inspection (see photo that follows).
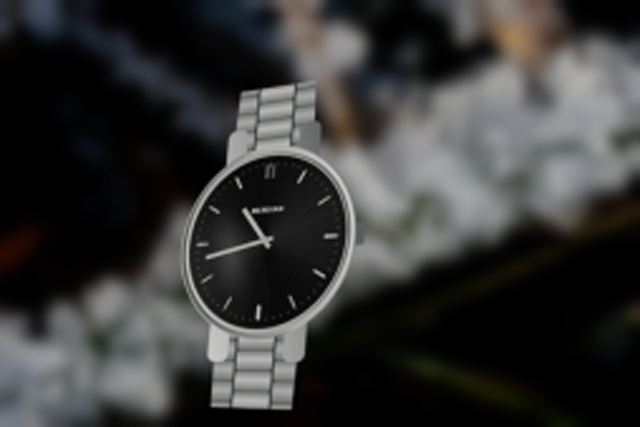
10:43
